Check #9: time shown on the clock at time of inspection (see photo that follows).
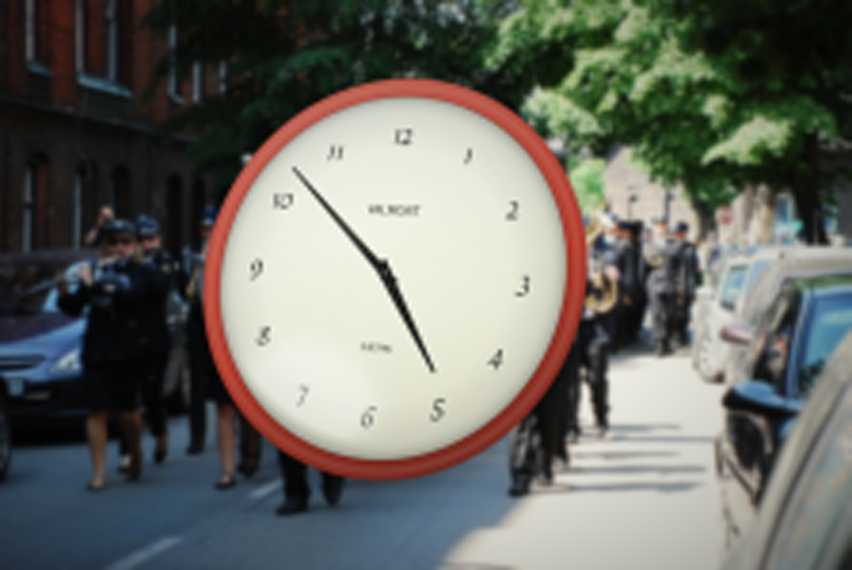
4:52
